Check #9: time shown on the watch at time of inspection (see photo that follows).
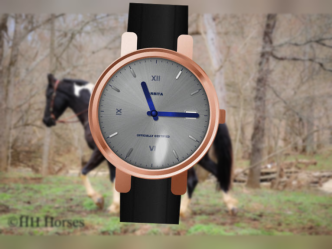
11:15
